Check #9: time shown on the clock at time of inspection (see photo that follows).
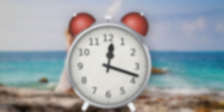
12:18
